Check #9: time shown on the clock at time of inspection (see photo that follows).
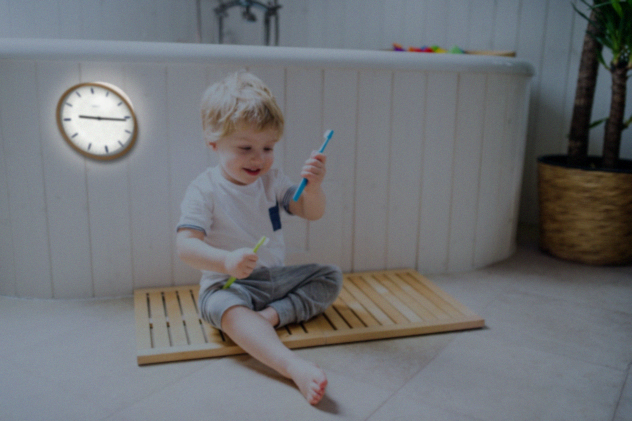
9:16
